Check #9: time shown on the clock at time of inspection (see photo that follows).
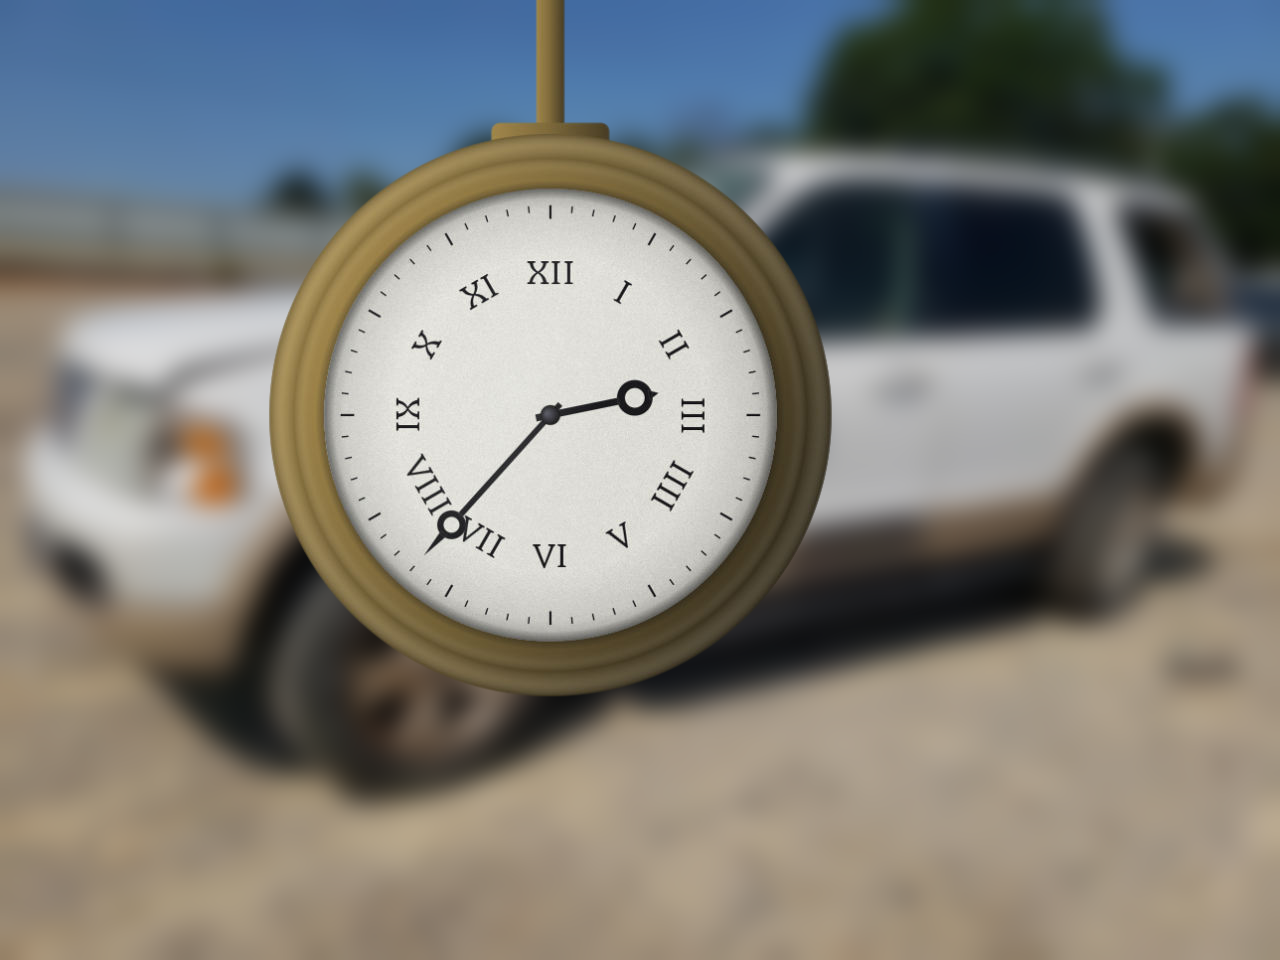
2:37
